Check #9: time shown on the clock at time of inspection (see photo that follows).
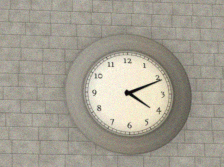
4:11
